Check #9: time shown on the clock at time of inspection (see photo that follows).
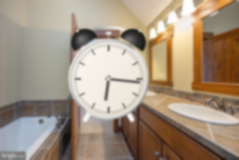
6:16
